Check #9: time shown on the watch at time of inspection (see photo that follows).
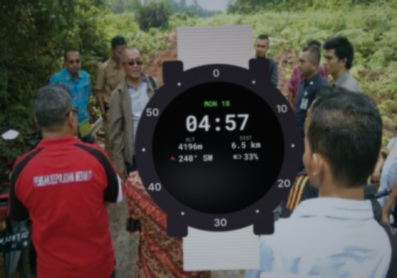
4:57
